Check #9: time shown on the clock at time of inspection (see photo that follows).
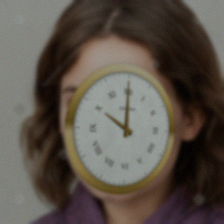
10:00
